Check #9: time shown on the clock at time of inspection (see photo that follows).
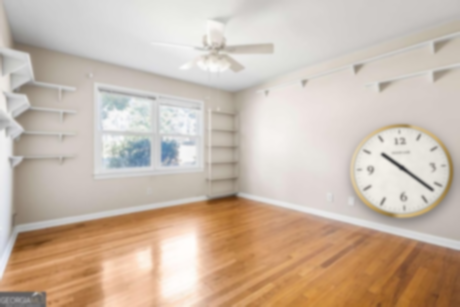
10:22
